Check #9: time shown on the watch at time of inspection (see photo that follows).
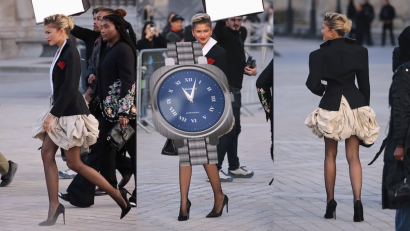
11:03
